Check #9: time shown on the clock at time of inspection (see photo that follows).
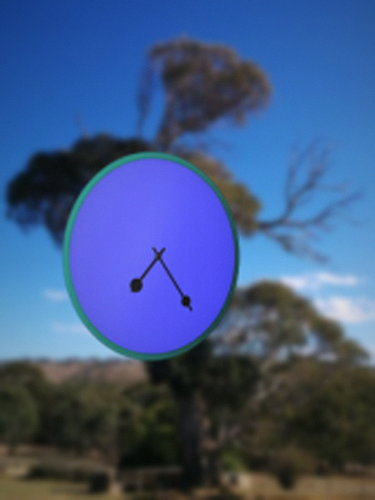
7:24
